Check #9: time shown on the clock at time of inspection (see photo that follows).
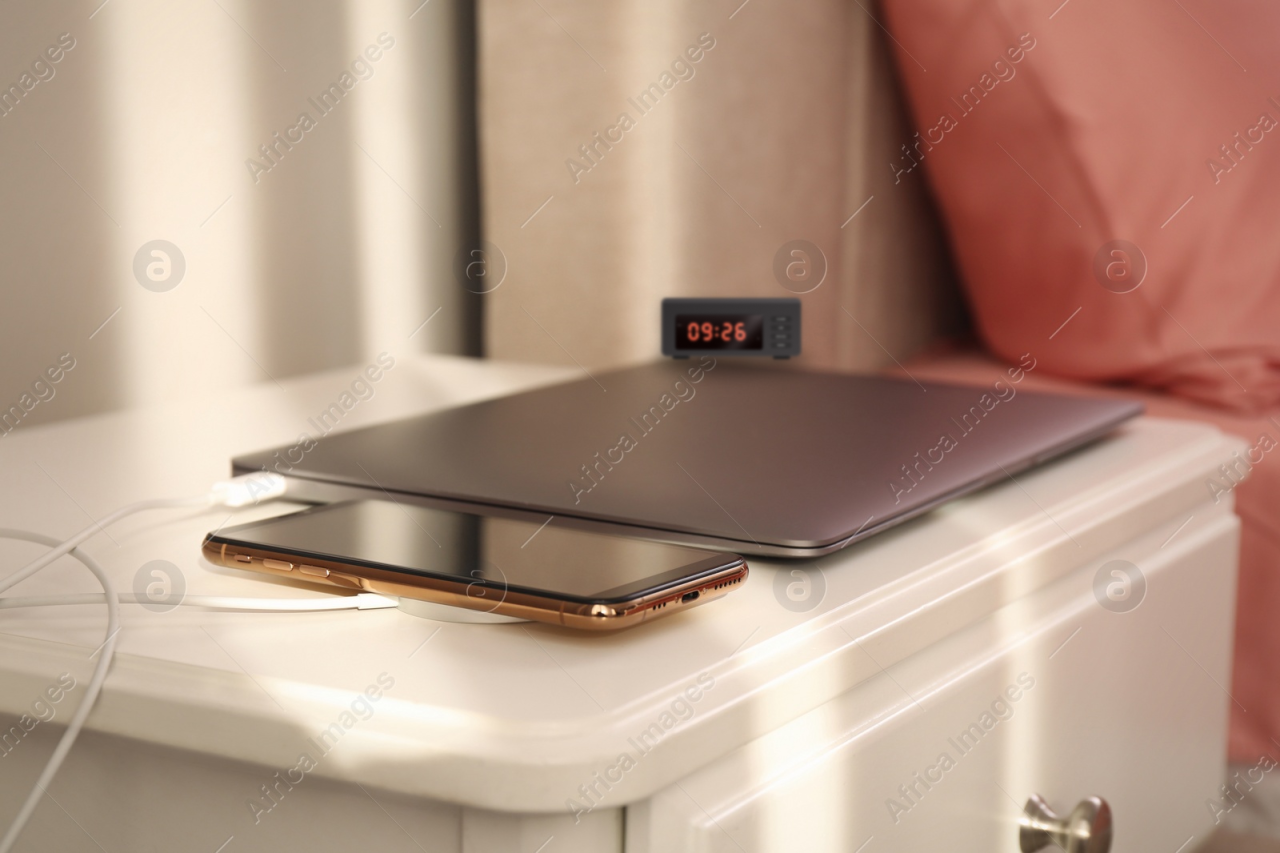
9:26
